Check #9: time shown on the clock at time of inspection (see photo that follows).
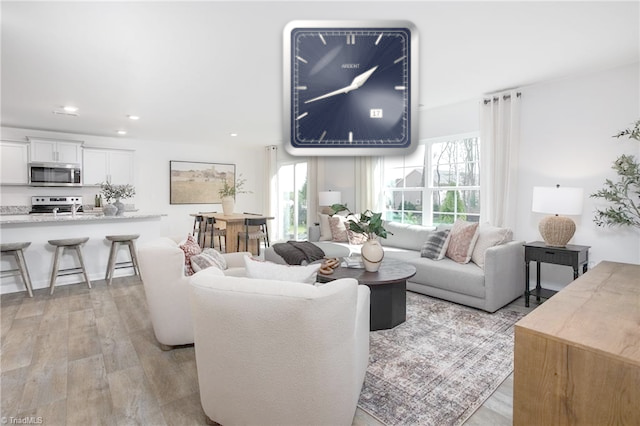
1:42
